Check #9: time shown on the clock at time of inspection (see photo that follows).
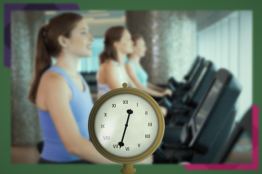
12:33
